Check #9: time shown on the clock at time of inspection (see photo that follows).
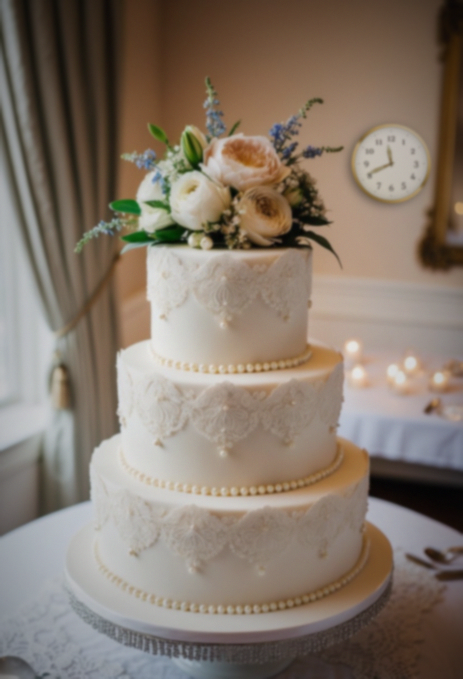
11:41
